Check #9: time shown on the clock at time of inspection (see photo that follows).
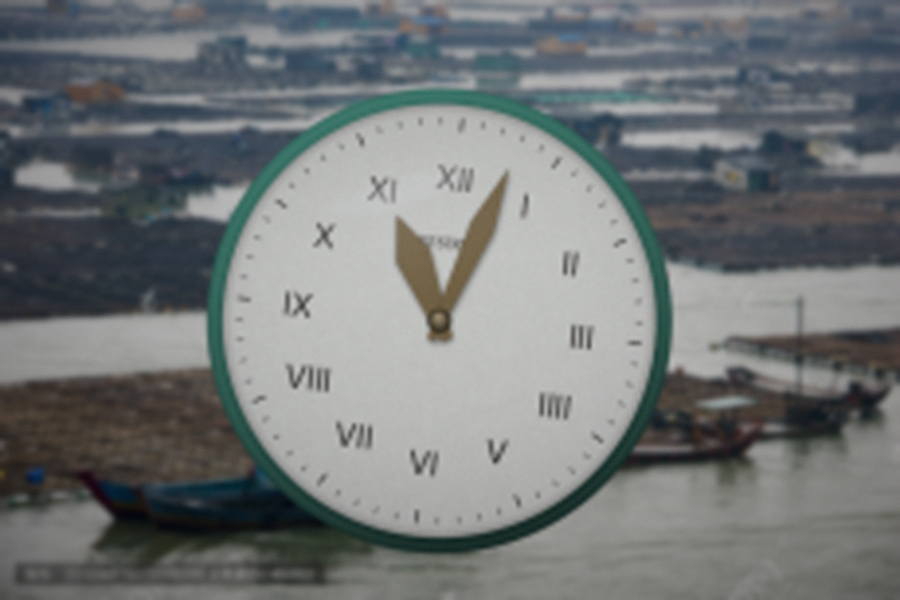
11:03
